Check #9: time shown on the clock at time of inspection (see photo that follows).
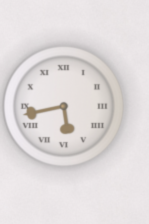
5:43
